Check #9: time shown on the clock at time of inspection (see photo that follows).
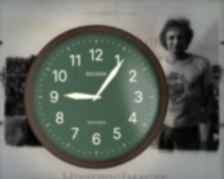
9:06
